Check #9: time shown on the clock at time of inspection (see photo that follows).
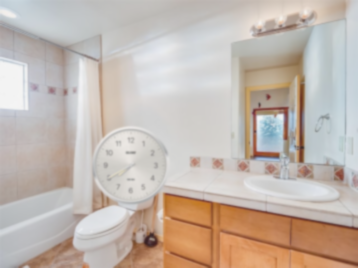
7:40
